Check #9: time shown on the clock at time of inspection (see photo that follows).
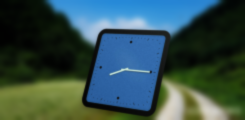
8:15
